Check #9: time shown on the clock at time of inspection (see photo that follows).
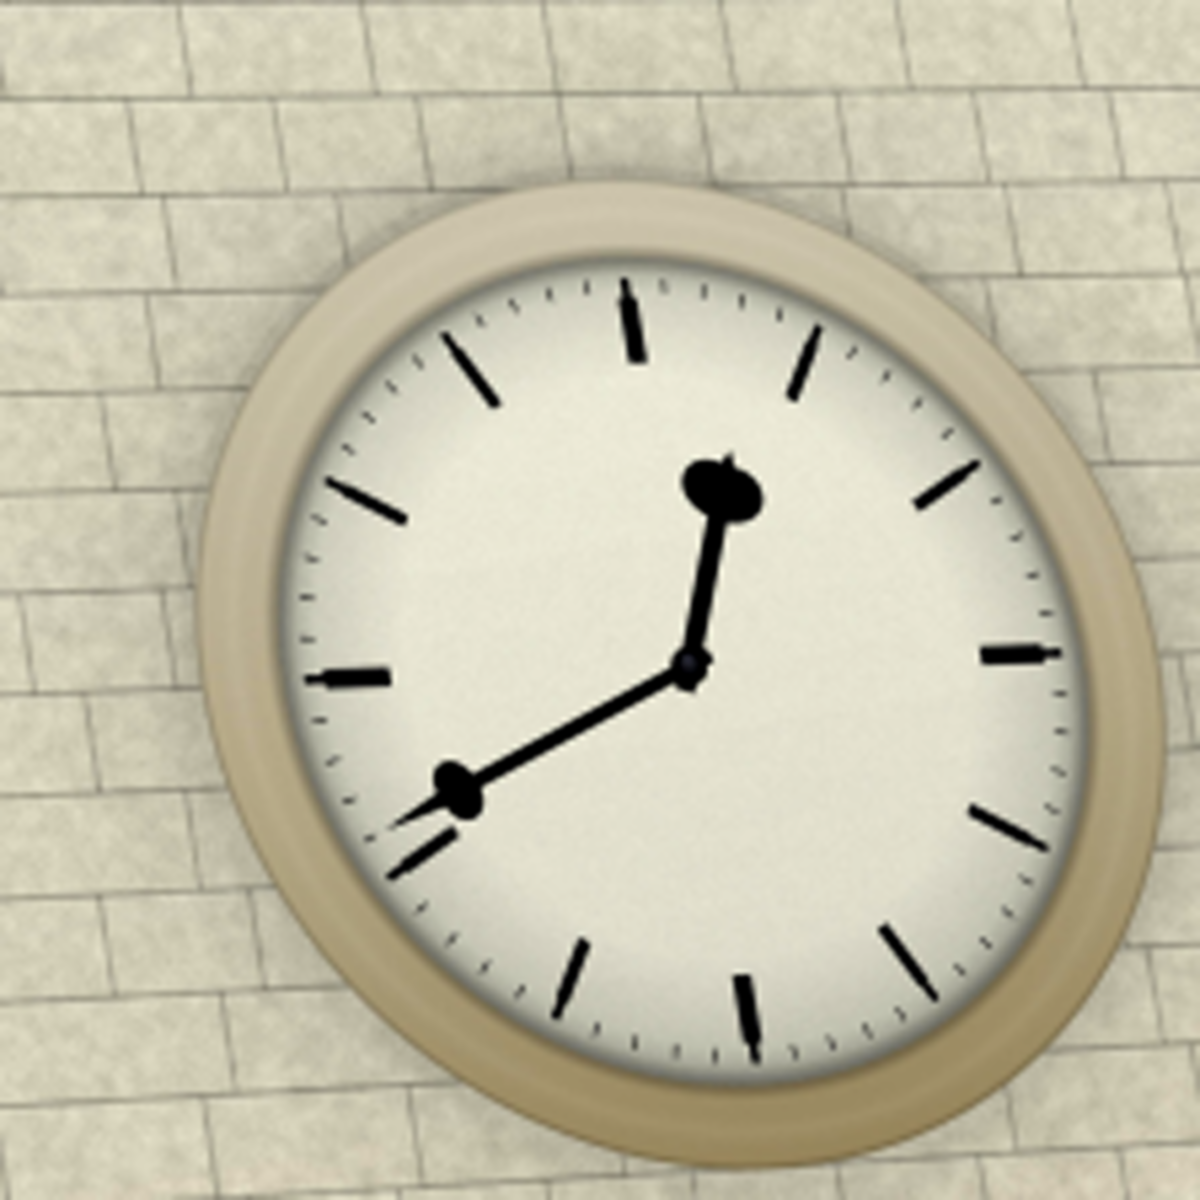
12:41
